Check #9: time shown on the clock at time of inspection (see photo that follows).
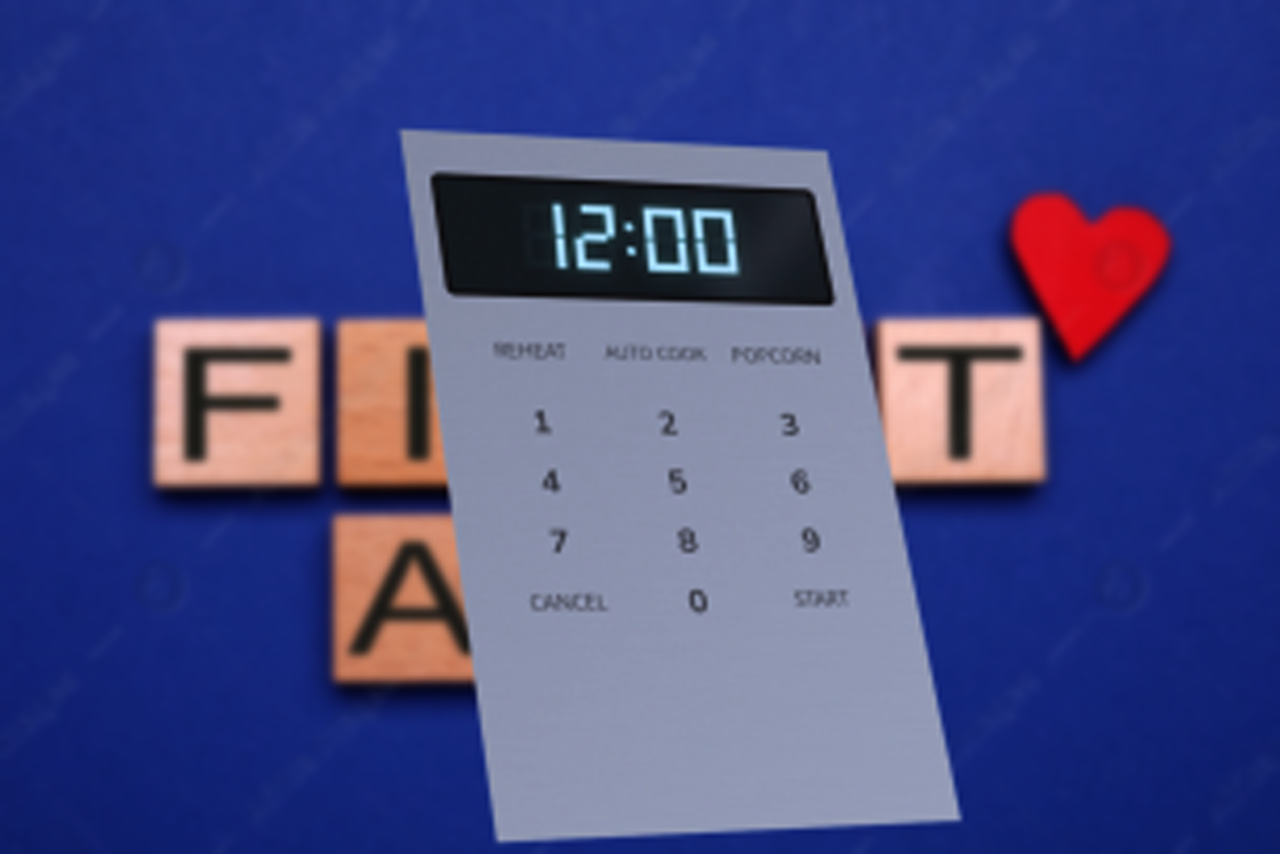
12:00
